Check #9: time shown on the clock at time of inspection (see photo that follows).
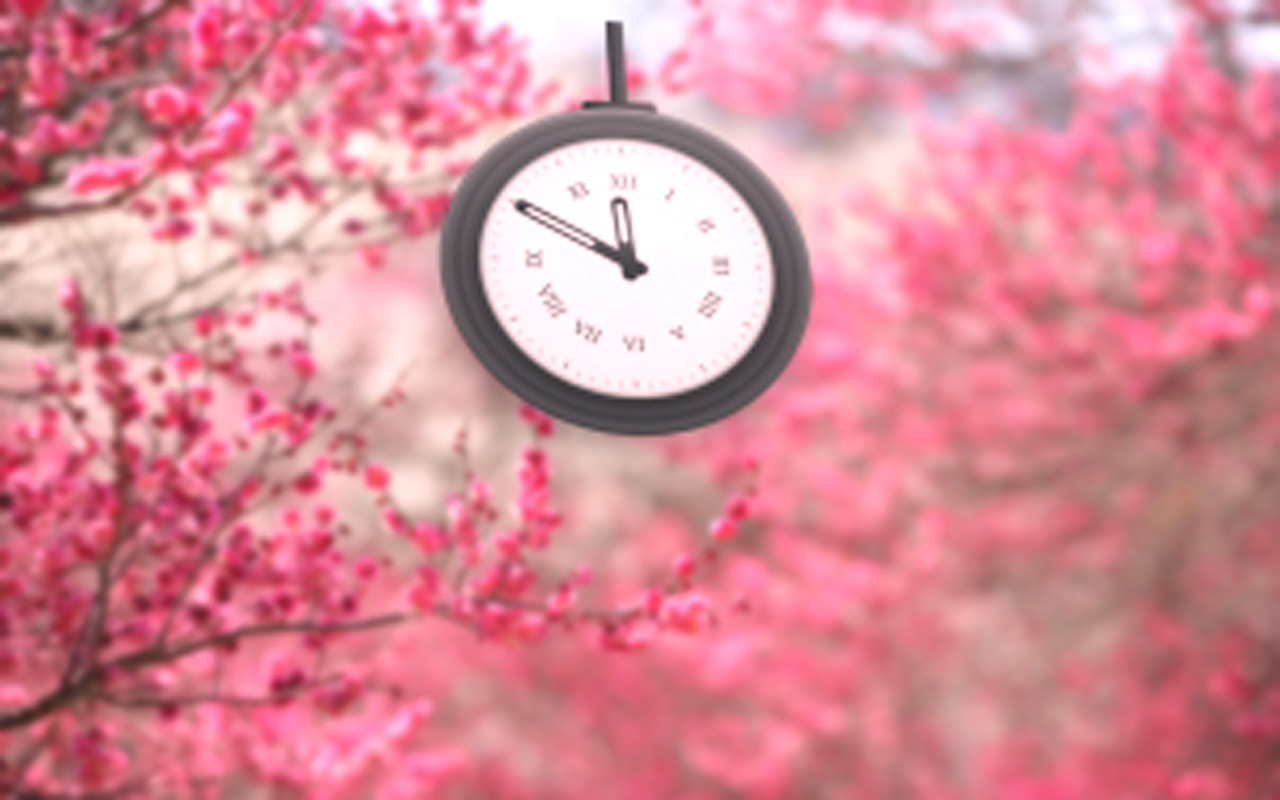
11:50
